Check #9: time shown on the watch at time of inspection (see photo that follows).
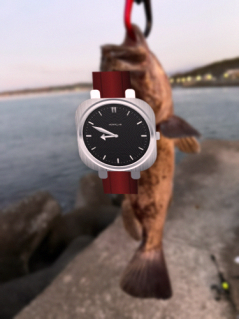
8:49
